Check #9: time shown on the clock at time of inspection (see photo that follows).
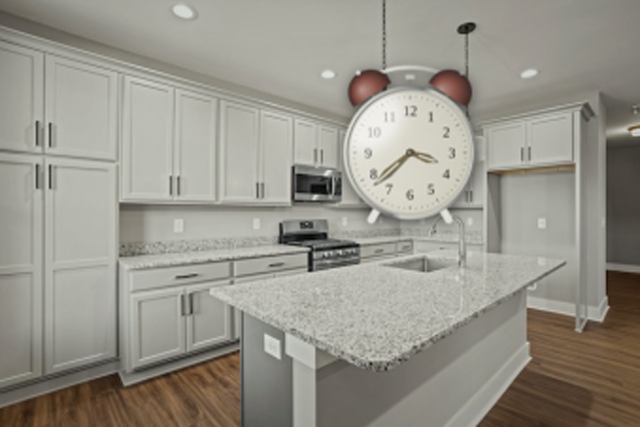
3:38
